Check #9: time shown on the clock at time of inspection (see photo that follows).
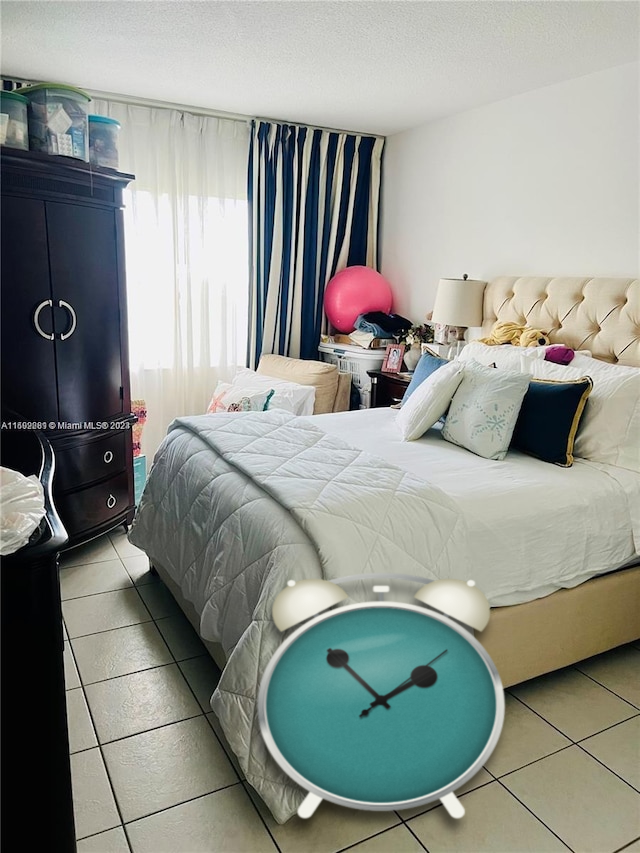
1:53:08
